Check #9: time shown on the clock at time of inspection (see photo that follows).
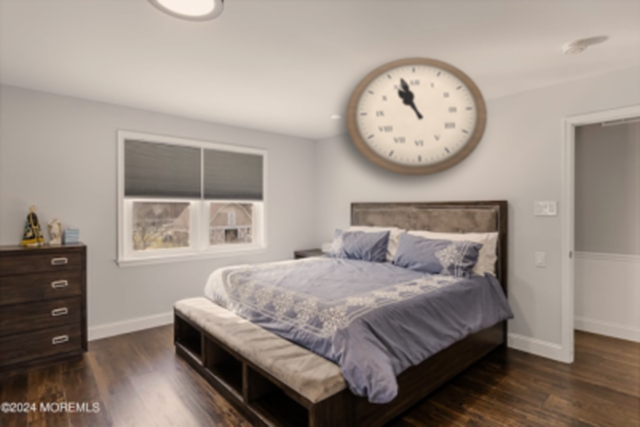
10:57
